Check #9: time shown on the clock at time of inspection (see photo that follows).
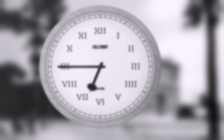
6:45
